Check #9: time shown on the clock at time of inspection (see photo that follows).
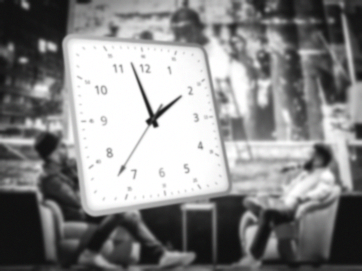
1:57:37
